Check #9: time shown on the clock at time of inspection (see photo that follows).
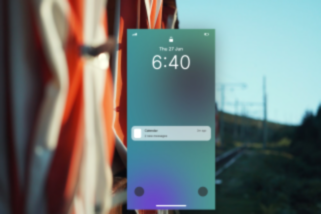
6:40
